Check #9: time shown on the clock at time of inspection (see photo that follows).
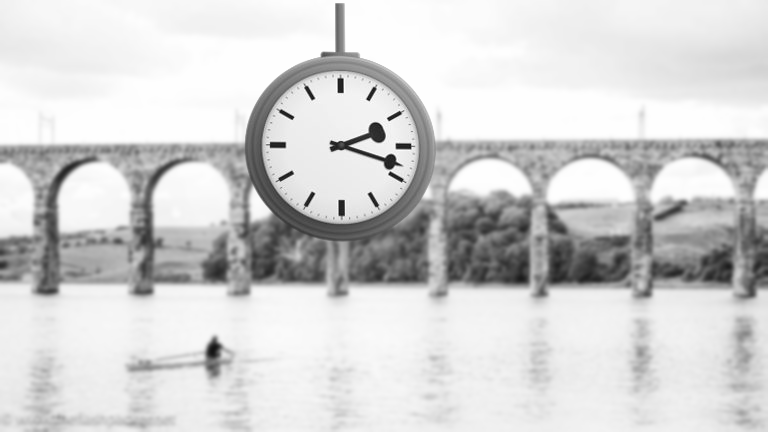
2:18
